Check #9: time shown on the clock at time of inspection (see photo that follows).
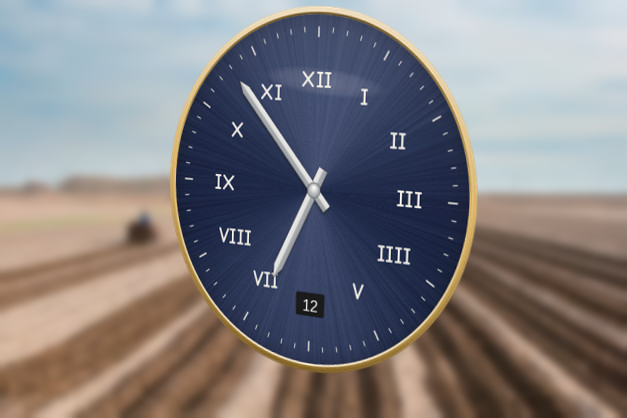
6:53
